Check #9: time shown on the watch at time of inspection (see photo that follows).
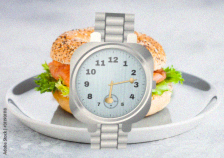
6:13
